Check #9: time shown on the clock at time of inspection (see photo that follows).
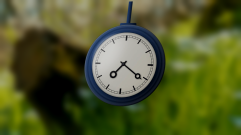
7:21
